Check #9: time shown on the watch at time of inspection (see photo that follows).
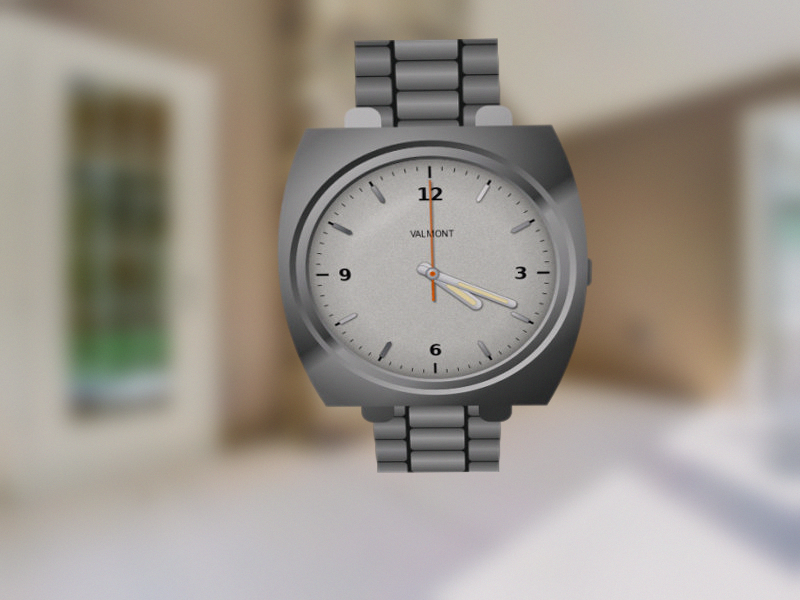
4:19:00
